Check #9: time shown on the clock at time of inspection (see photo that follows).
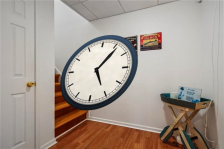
5:06
